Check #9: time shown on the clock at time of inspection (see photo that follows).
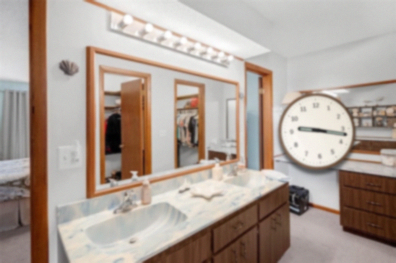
9:17
